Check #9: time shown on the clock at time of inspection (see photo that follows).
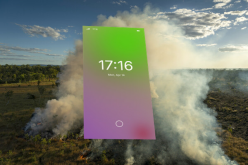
17:16
